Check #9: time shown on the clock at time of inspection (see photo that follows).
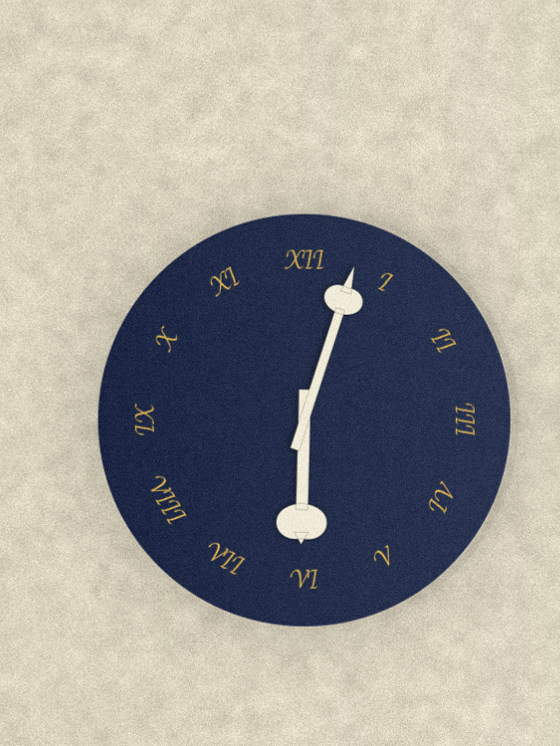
6:03
